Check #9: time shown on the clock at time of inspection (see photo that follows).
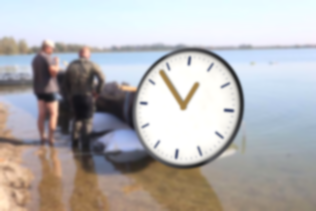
12:53
